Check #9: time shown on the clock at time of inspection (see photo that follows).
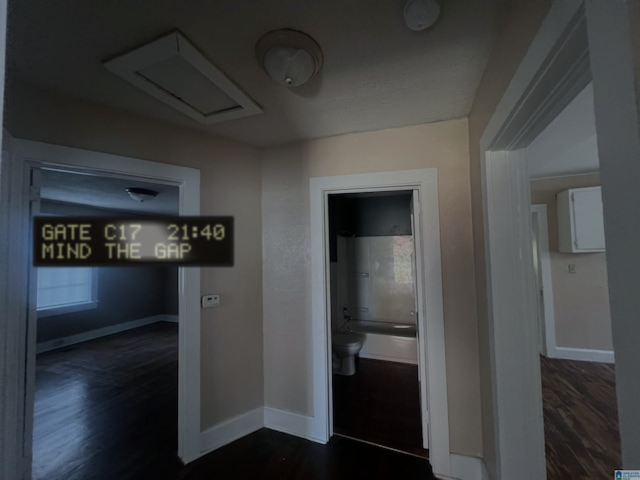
21:40
